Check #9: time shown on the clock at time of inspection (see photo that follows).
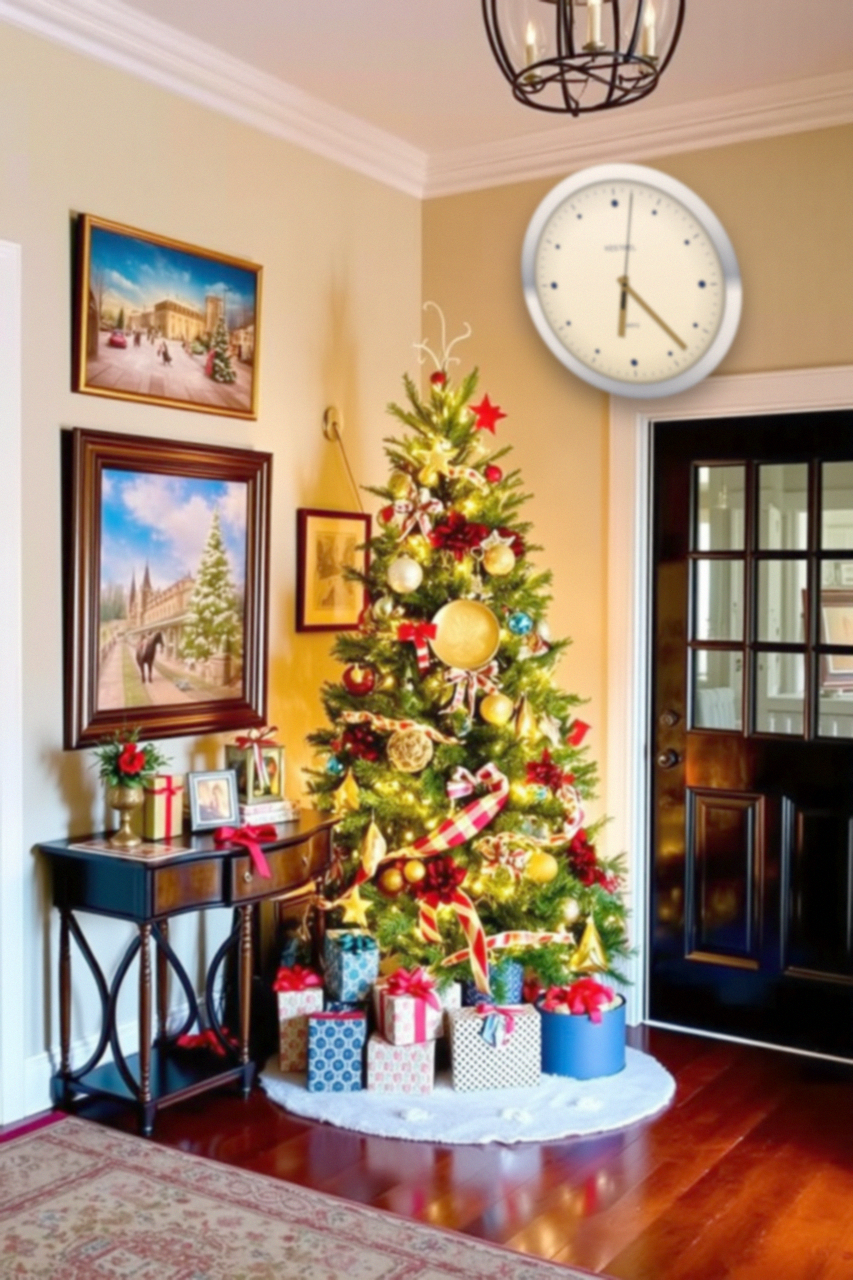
6:23:02
